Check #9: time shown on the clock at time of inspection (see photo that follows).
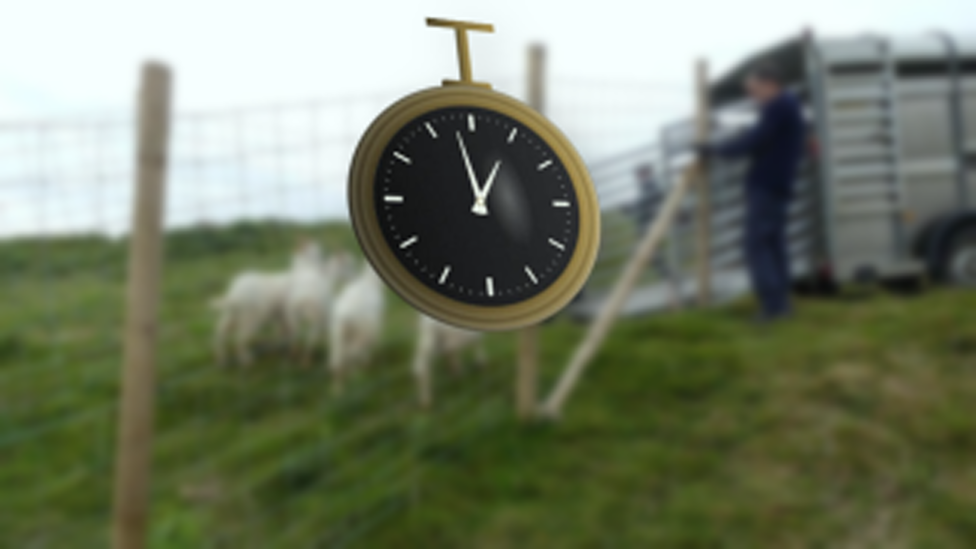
12:58
